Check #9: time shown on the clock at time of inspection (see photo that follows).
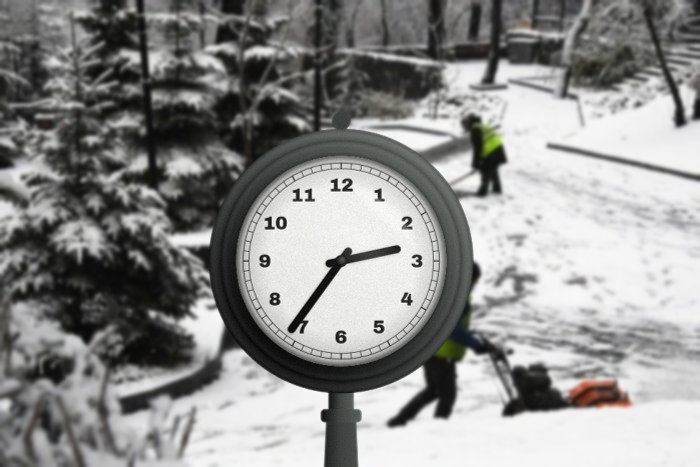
2:36
